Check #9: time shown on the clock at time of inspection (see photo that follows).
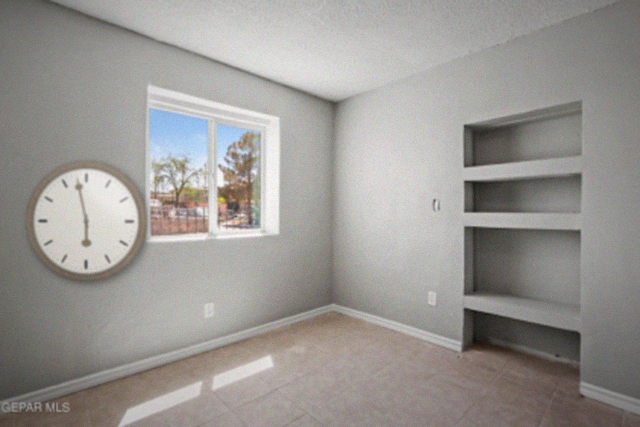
5:58
